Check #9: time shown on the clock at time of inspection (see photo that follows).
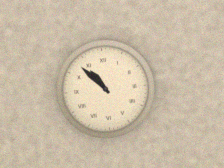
10:53
